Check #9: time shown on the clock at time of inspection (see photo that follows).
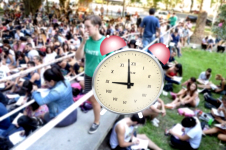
8:58
